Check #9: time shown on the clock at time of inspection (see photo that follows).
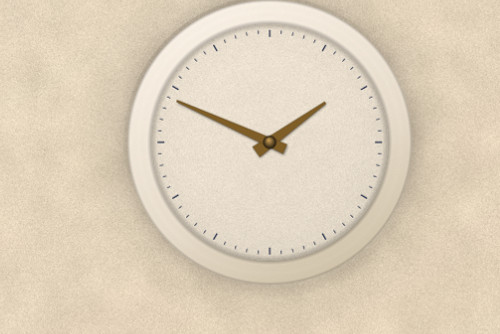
1:49
